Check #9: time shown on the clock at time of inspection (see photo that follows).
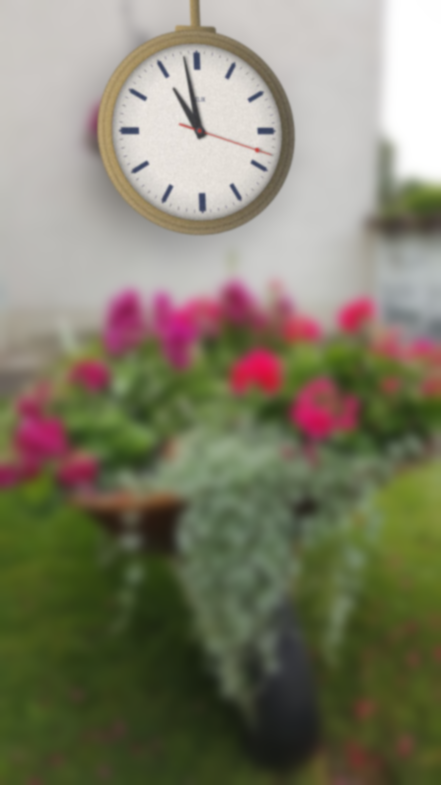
10:58:18
